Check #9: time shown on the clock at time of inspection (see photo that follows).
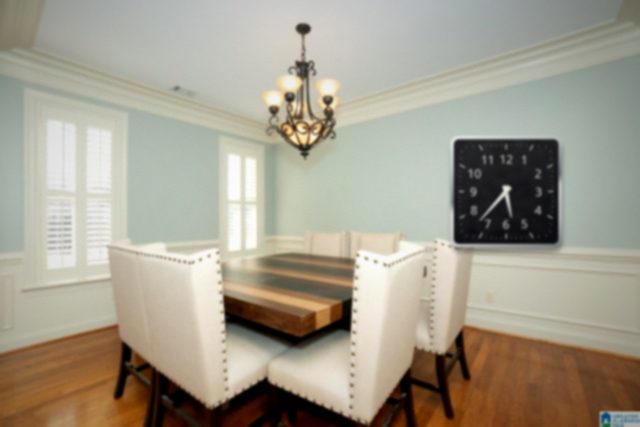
5:37
